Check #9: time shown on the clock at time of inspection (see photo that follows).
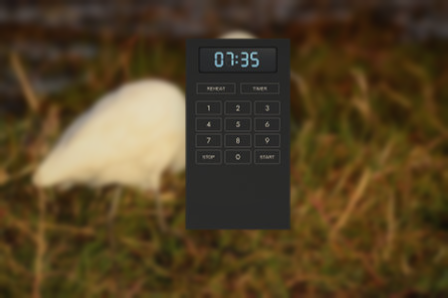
7:35
